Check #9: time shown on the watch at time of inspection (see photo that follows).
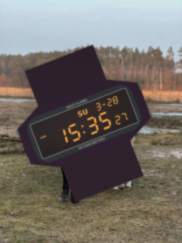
15:35
